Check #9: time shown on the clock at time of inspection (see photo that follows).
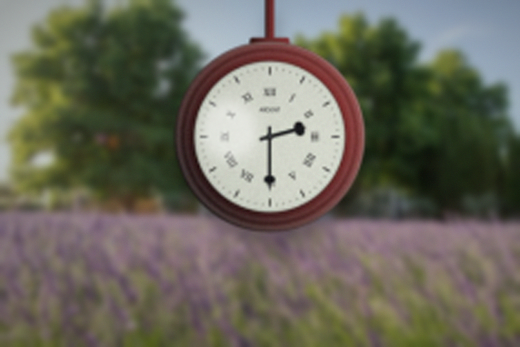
2:30
